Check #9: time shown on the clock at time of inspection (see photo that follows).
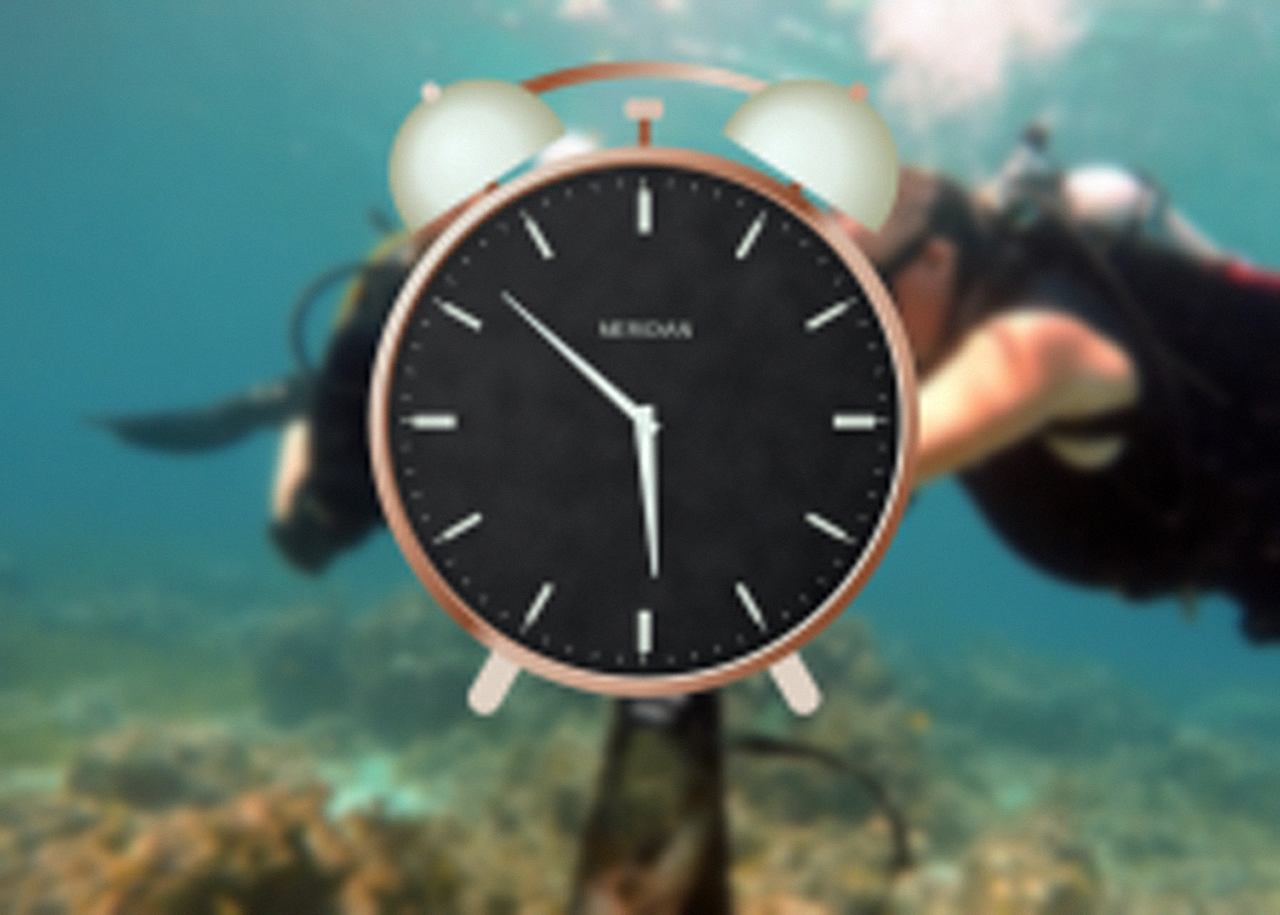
5:52
